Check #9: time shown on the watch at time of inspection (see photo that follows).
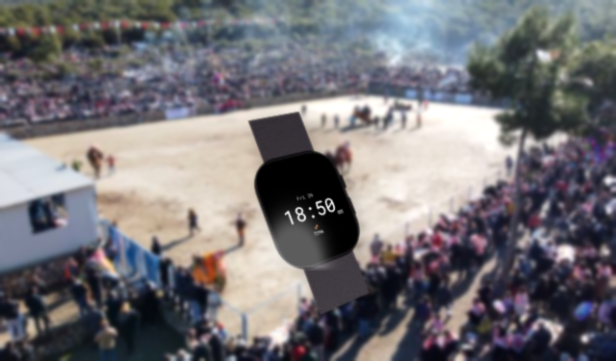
18:50
